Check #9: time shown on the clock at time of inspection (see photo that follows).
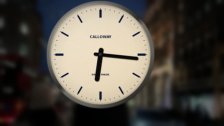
6:16
